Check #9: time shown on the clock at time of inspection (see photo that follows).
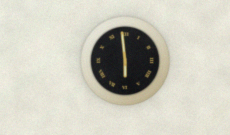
5:59
